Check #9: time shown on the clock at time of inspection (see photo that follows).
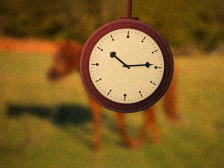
10:14
